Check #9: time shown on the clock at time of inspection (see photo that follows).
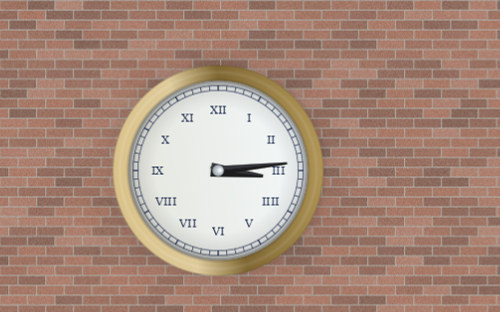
3:14
